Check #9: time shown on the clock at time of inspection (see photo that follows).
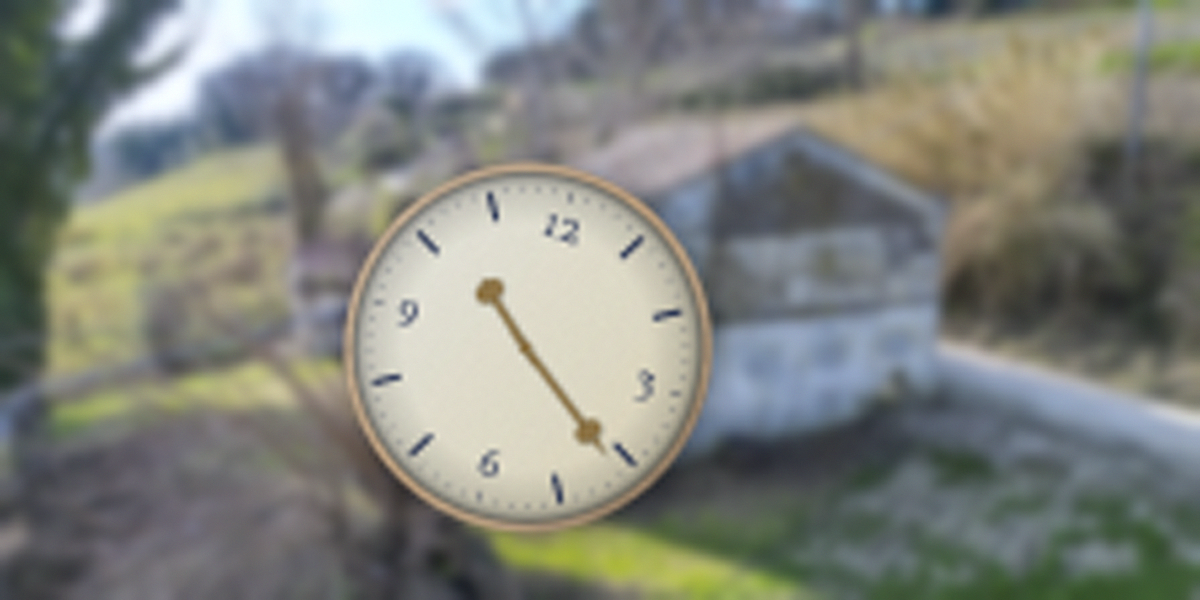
10:21
